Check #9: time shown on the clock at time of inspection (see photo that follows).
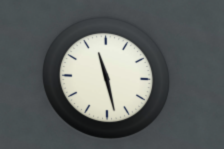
11:28
